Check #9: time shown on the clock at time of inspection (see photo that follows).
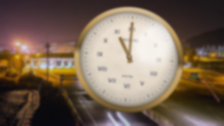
11:00
